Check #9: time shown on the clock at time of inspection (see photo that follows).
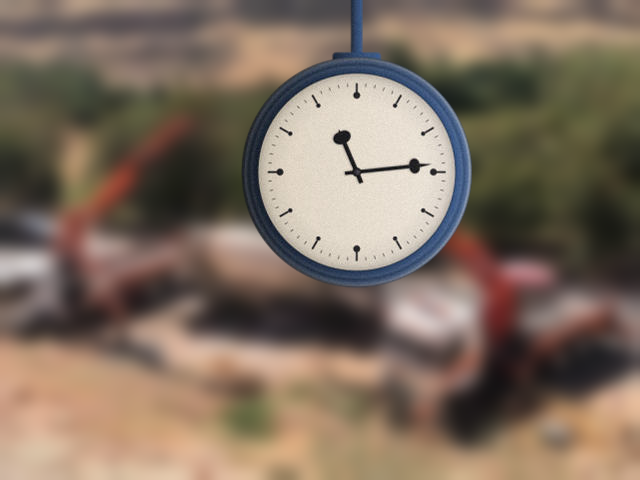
11:14
